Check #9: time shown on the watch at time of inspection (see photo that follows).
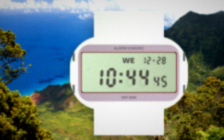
10:44:45
